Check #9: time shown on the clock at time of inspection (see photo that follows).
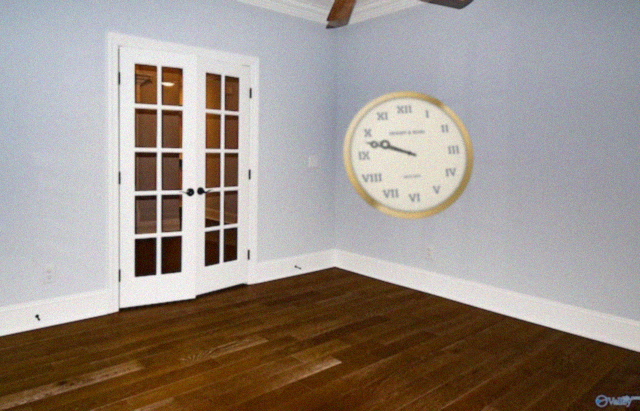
9:48
